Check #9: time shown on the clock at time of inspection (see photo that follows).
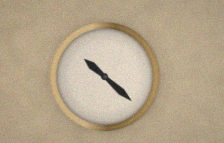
10:22
